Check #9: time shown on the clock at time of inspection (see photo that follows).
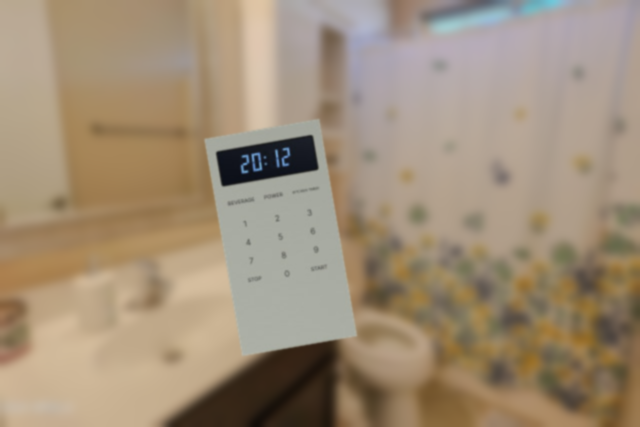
20:12
